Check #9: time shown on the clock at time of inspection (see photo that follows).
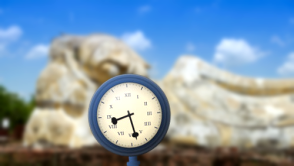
8:28
